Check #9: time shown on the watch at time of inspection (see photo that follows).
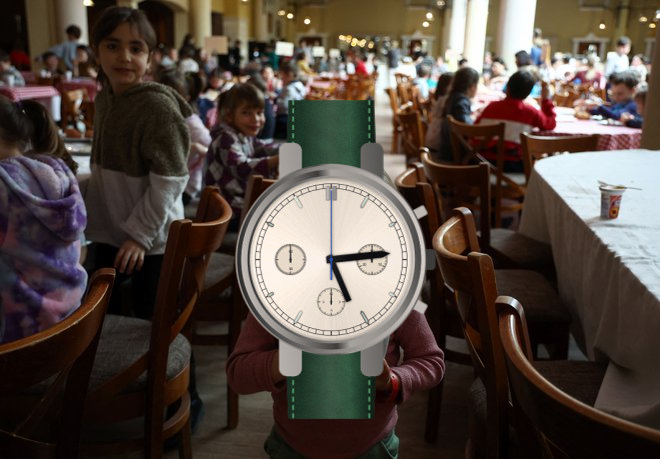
5:14
